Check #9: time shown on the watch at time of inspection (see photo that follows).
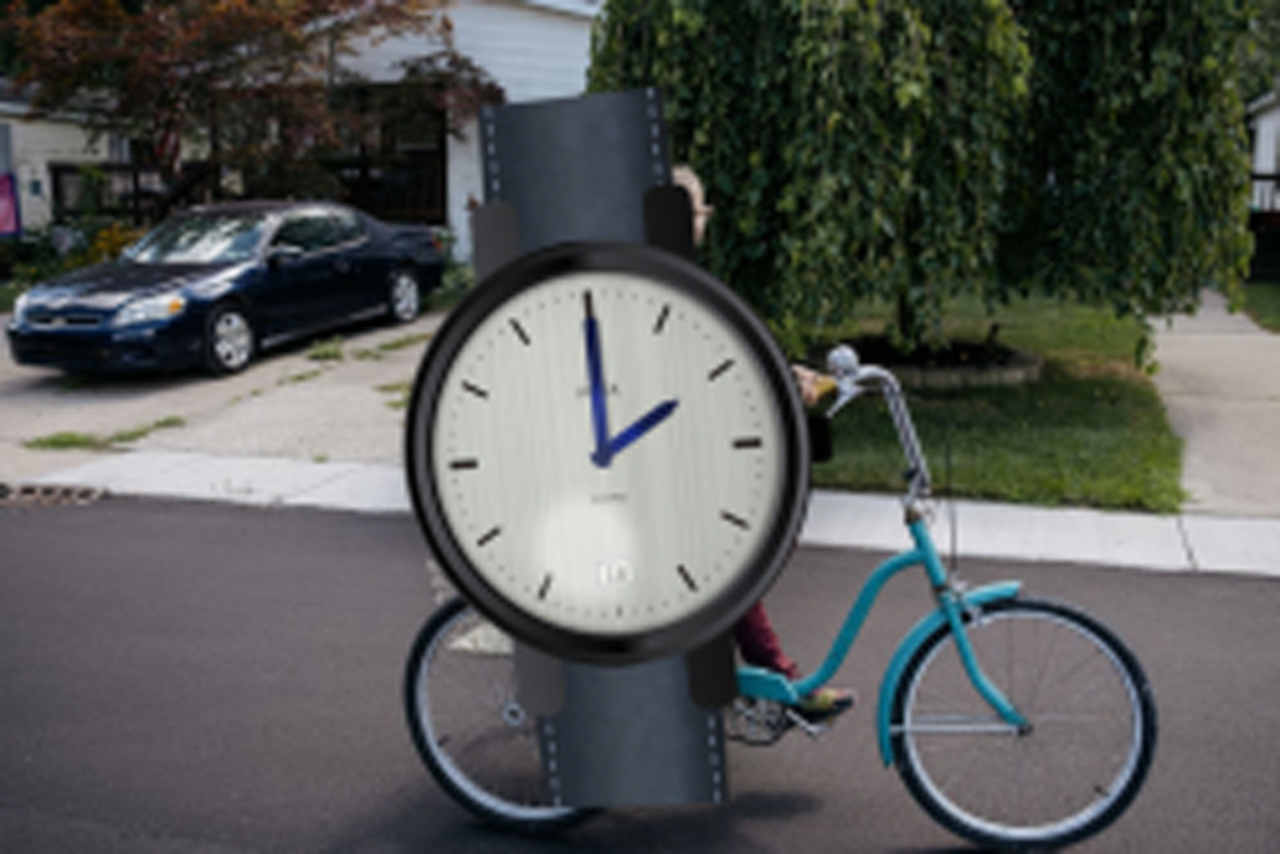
2:00
